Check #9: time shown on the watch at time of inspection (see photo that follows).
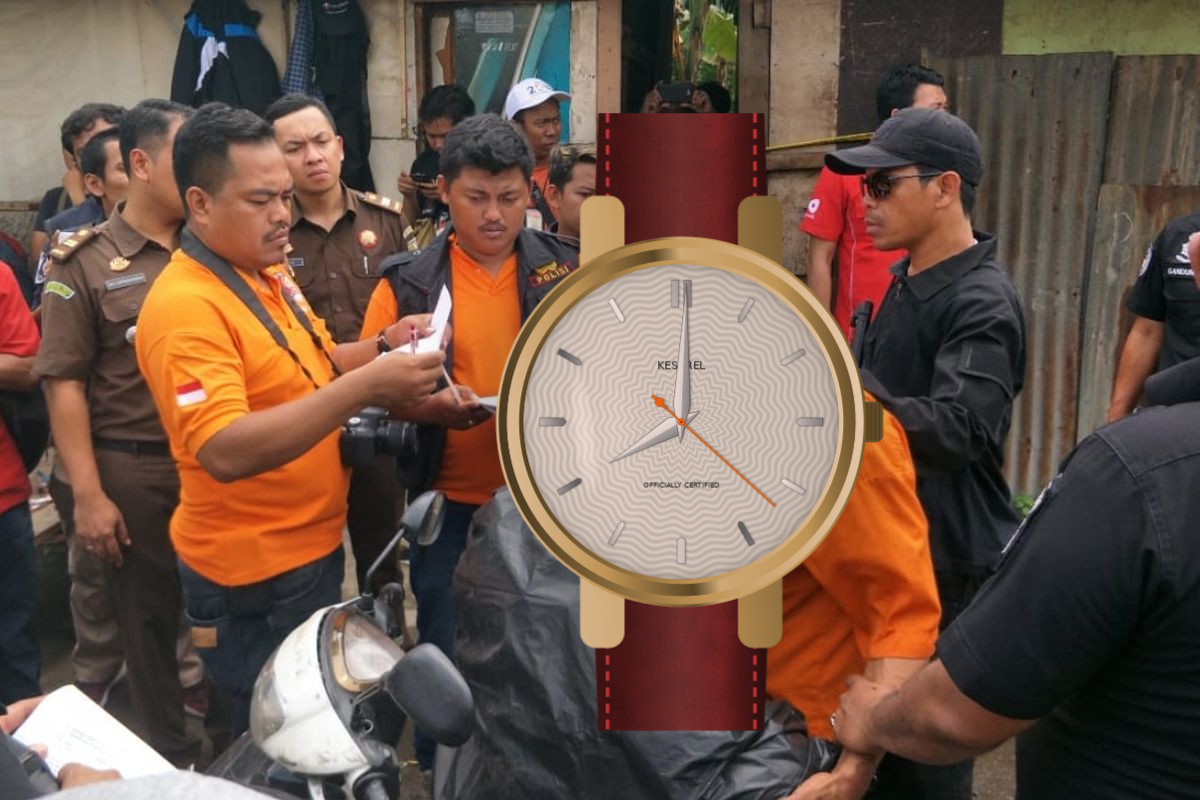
8:00:22
